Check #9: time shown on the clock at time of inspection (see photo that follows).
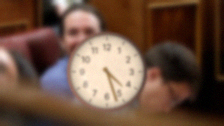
4:27
